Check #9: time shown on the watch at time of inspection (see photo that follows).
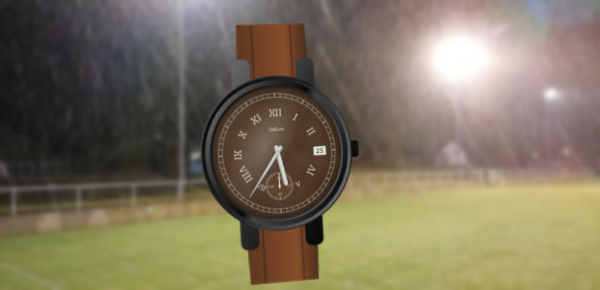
5:36
